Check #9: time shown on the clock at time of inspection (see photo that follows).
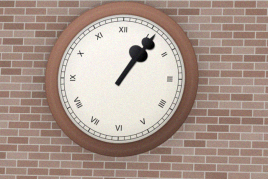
1:06
